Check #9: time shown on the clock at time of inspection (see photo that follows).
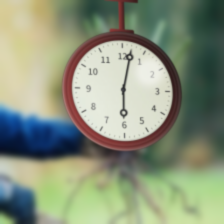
6:02
